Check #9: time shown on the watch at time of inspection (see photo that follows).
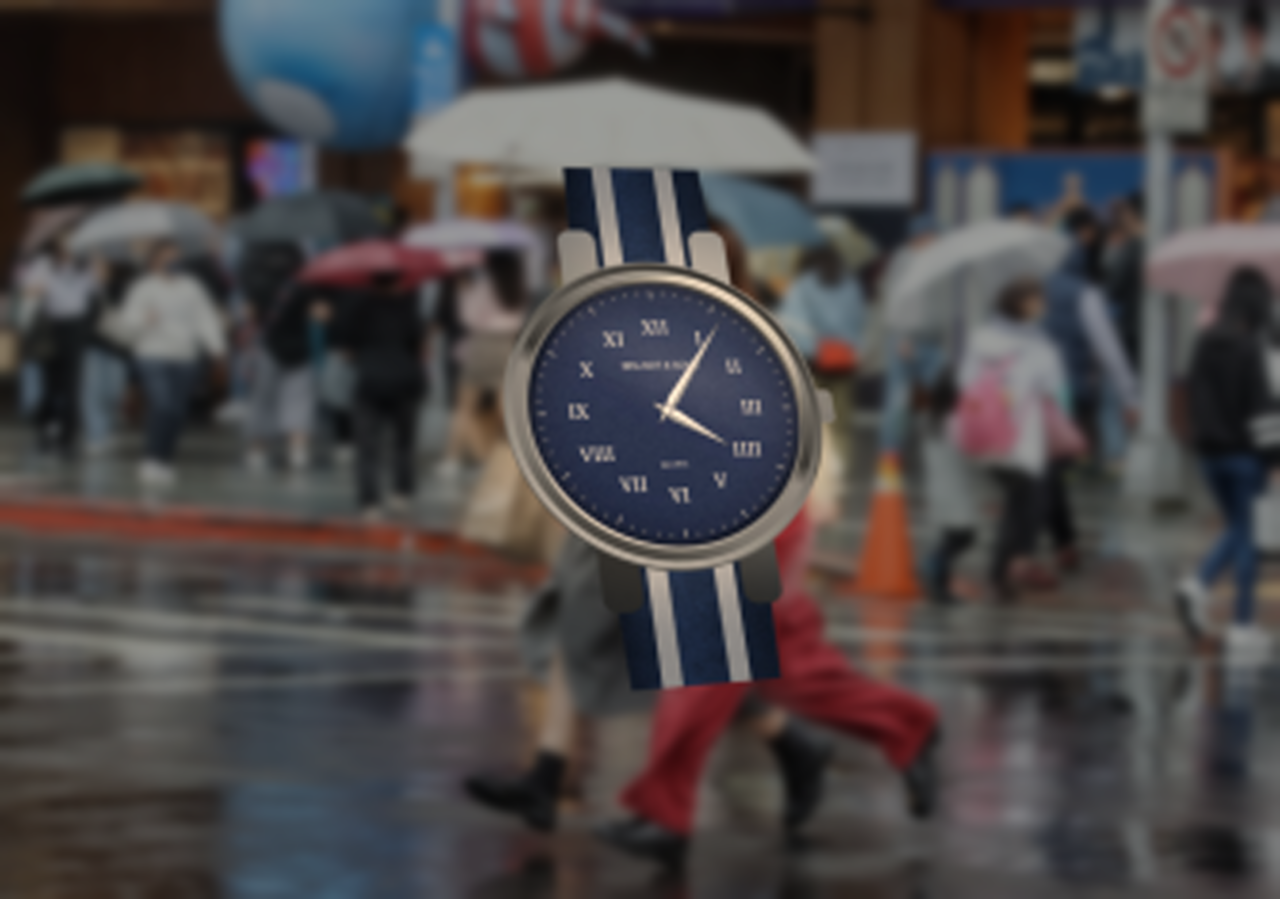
4:06
